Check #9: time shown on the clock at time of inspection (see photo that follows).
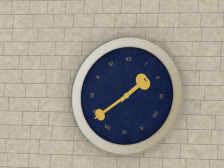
1:39
